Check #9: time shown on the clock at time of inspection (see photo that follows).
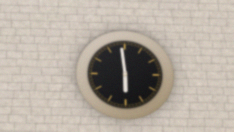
5:59
